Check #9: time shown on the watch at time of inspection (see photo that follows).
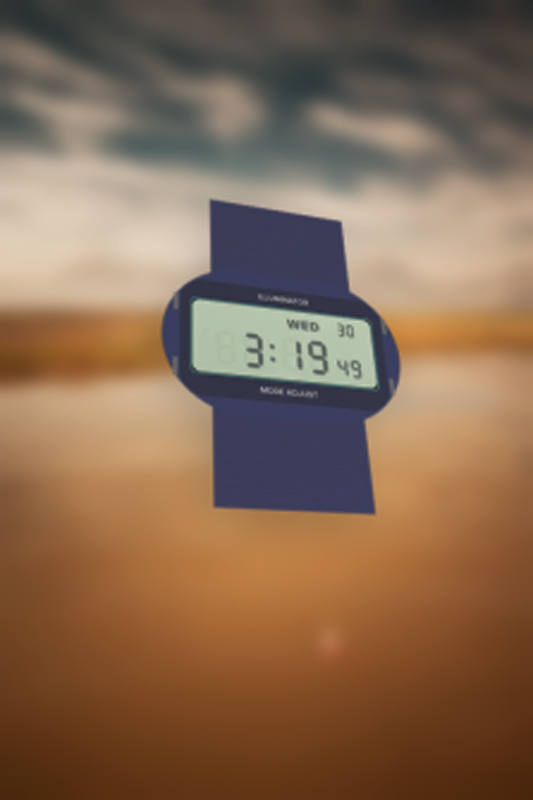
3:19:49
